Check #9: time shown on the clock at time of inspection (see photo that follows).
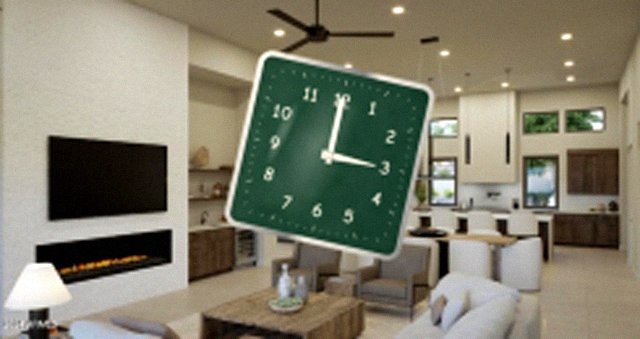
3:00
